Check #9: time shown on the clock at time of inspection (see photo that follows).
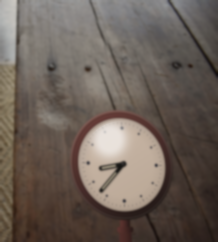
8:37
